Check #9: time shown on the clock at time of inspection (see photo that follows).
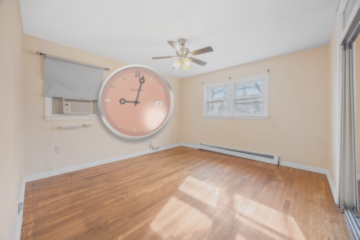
9:02
